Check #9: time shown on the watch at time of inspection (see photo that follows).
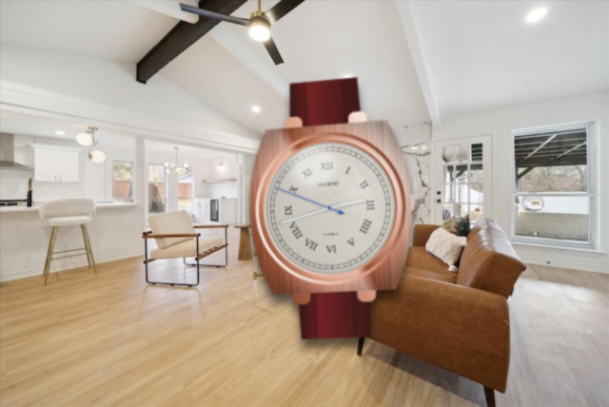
2:42:49
